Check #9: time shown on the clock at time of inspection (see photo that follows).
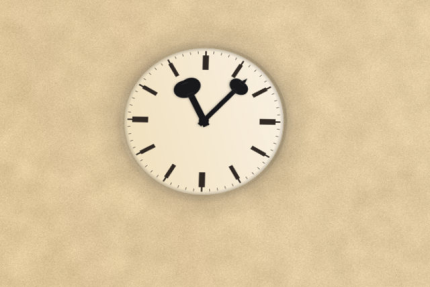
11:07
